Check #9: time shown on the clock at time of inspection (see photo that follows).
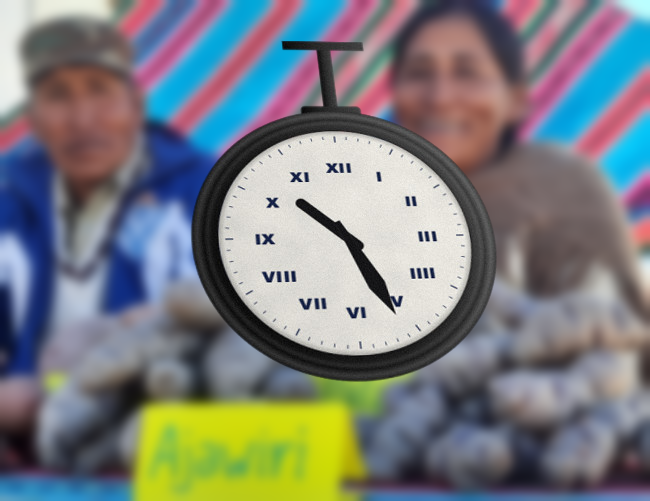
10:26
